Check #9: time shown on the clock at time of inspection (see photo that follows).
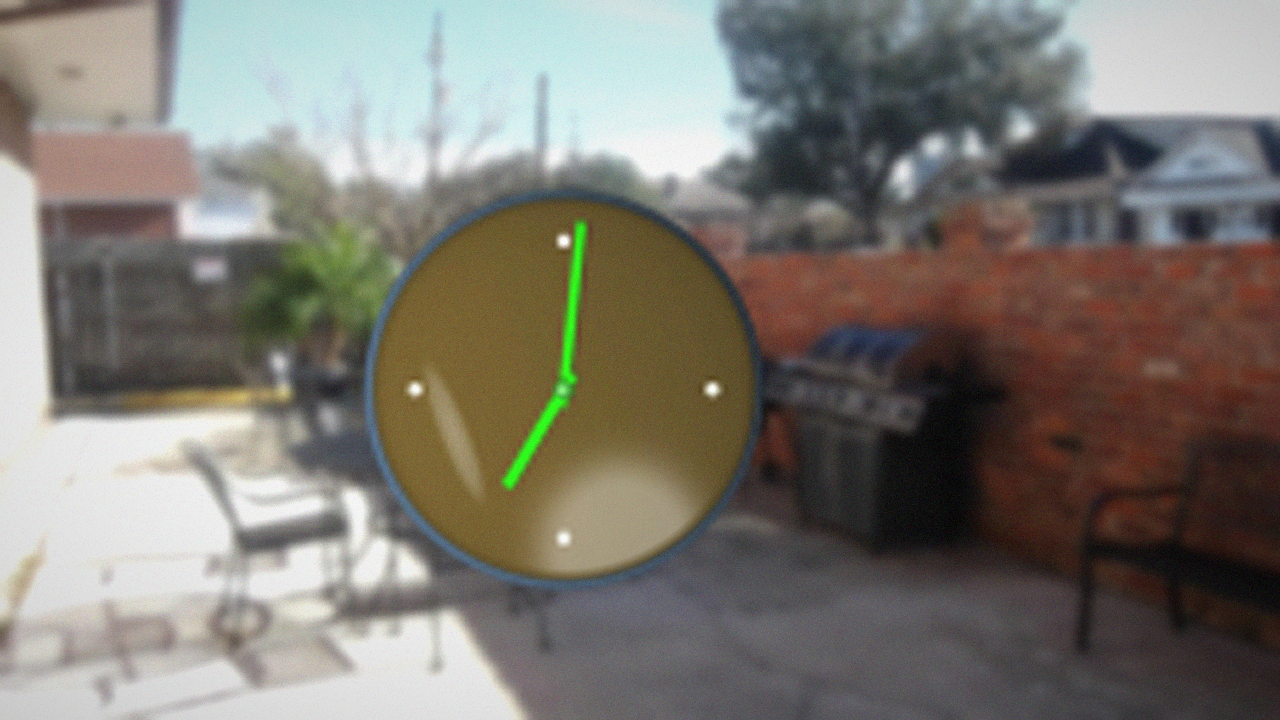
7:01
